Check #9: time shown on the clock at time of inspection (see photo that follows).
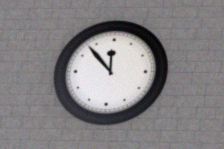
11:53
